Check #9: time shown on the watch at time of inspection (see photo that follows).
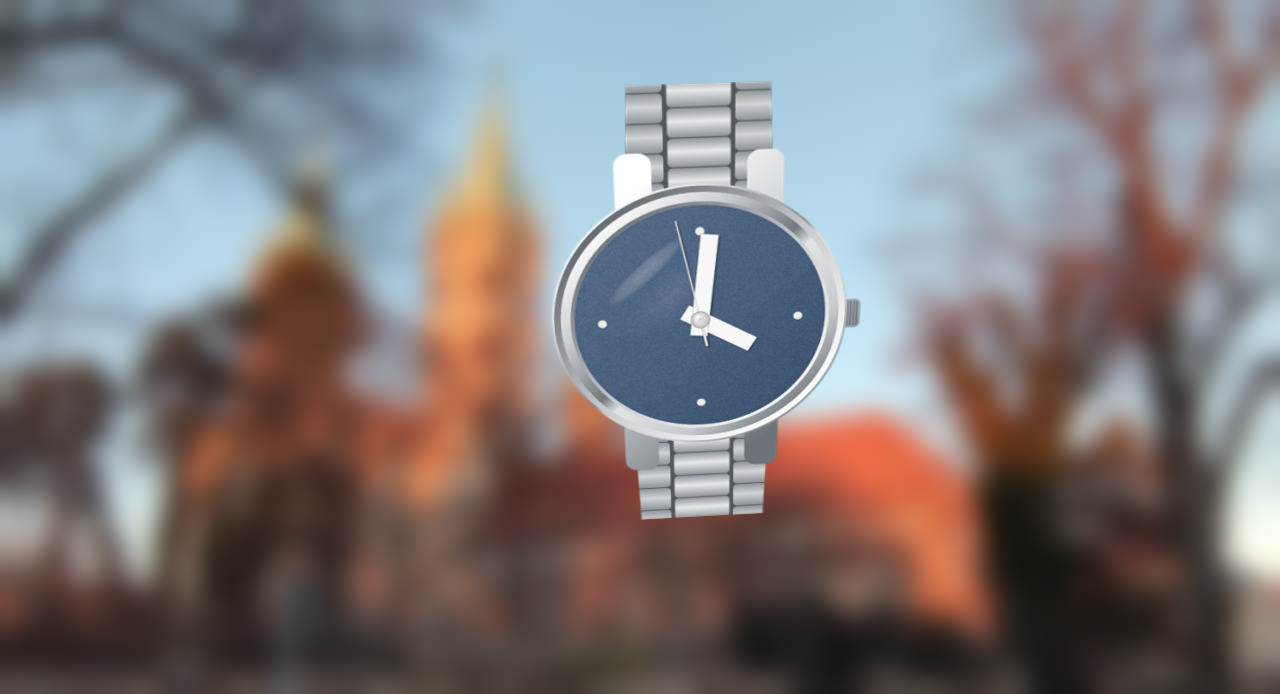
4:00:58
